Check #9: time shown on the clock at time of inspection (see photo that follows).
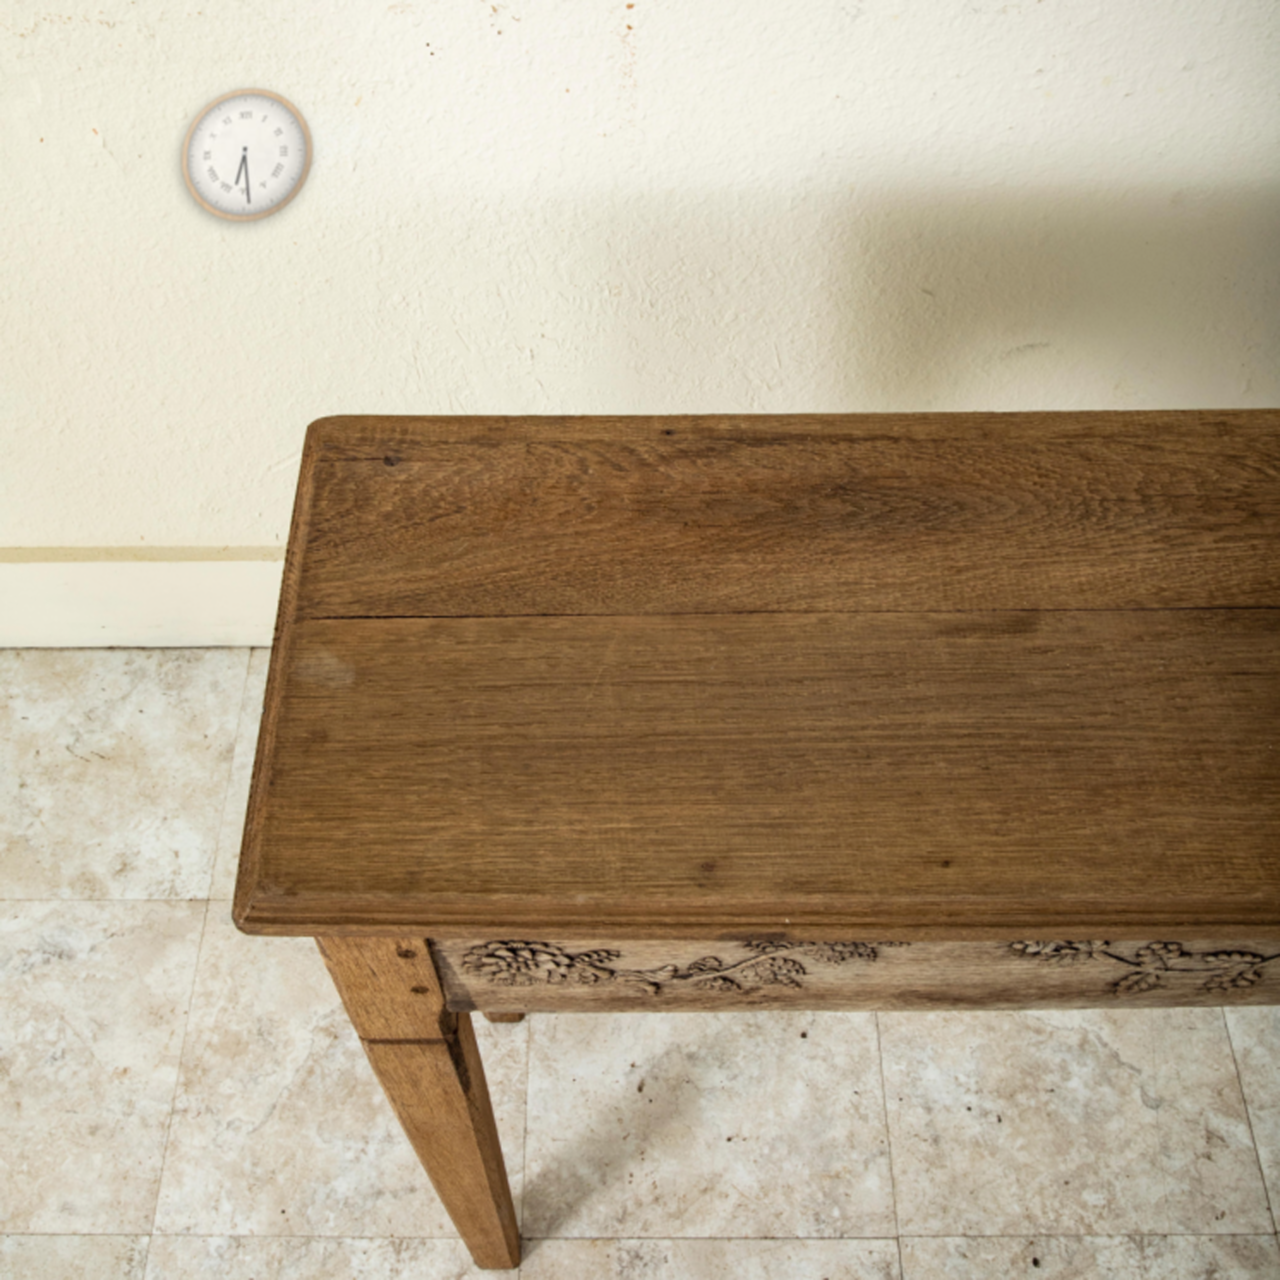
6:29
